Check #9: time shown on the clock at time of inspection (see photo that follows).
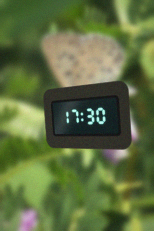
17:30
